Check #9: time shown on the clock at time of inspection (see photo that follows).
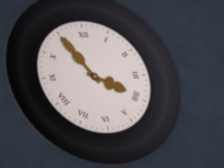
3:55
